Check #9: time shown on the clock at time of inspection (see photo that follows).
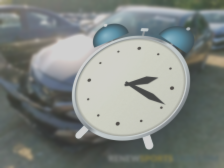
2:19
